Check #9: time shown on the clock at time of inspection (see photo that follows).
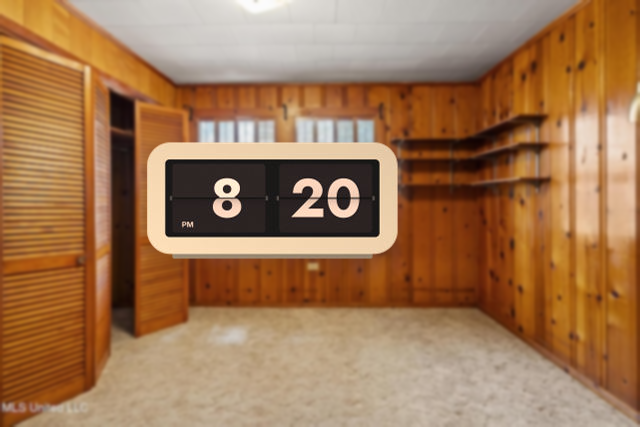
8:20
